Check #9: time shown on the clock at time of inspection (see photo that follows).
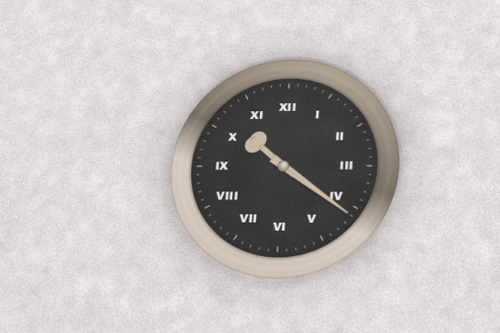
10:21
